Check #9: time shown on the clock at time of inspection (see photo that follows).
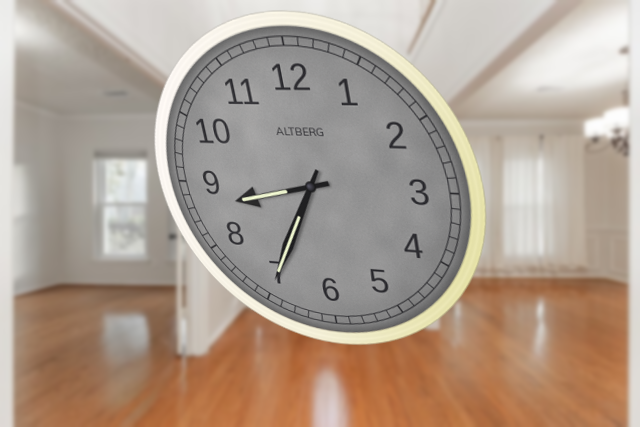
8:35
